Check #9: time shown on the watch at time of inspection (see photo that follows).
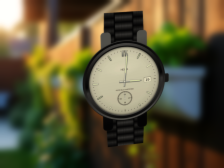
3:01
